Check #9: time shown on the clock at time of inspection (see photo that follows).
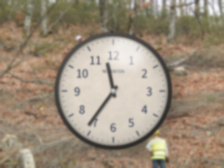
11:36
